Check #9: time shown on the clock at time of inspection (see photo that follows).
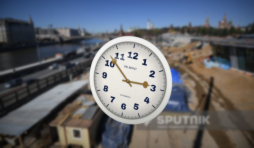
2:52
